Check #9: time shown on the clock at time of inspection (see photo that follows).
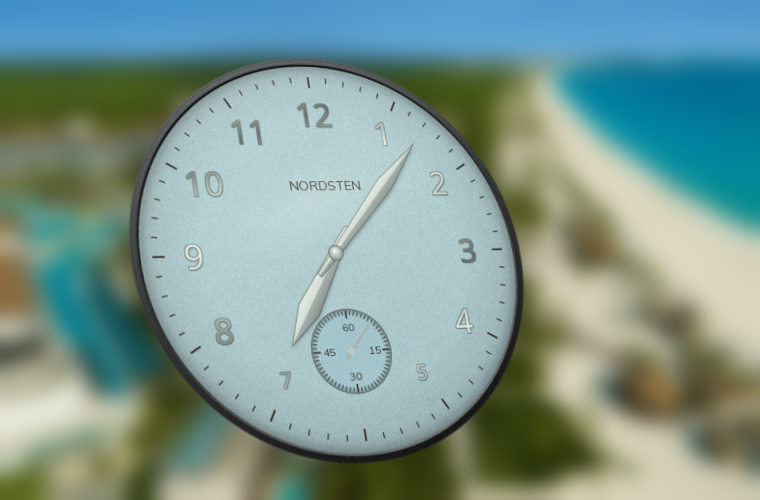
7:07:07
